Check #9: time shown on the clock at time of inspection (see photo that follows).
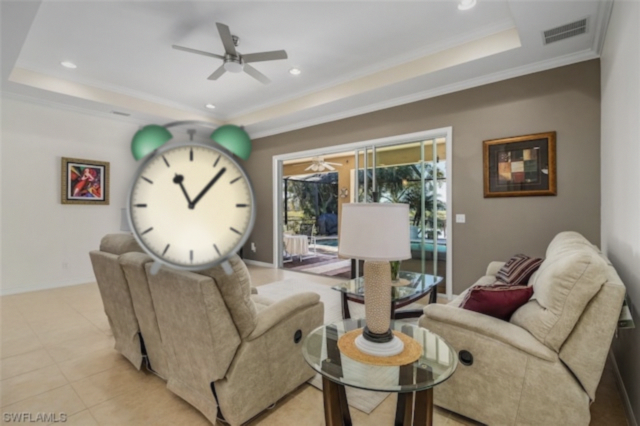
11:07
